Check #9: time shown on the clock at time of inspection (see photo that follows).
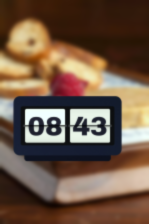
8:43
